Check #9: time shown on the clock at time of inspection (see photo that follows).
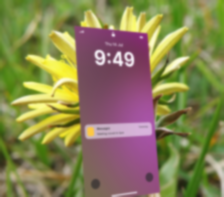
9:49
